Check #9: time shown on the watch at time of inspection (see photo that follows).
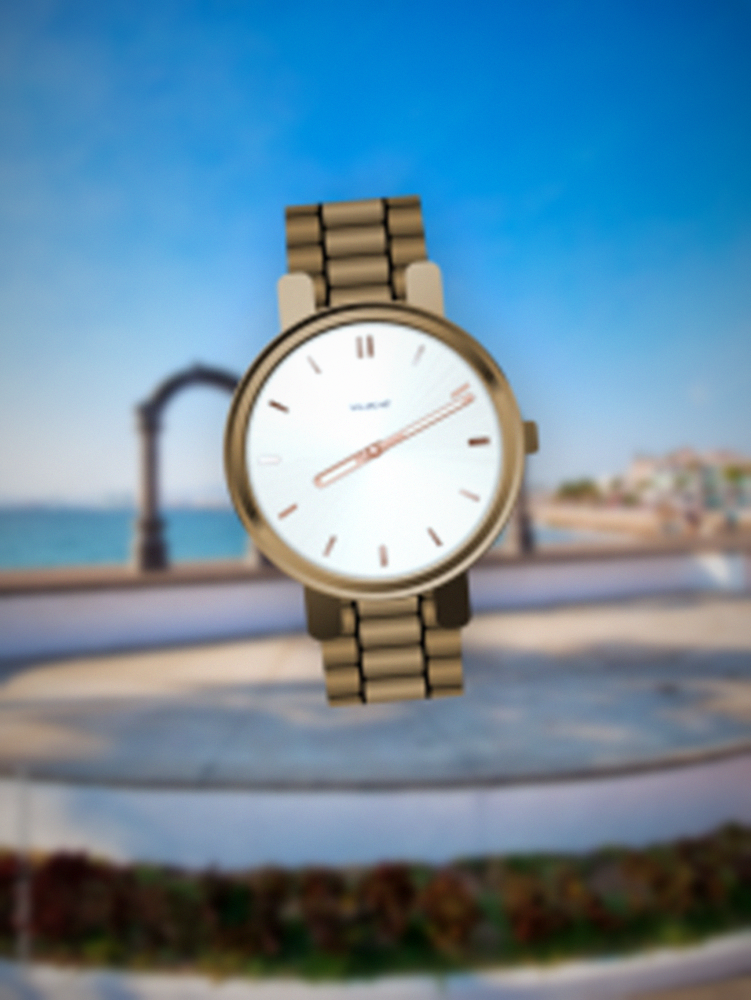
8:11
